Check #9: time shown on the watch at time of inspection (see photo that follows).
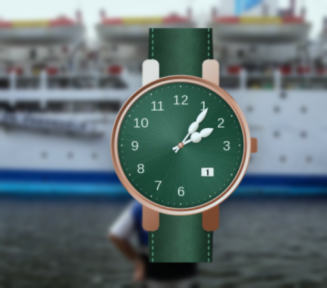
2:06
